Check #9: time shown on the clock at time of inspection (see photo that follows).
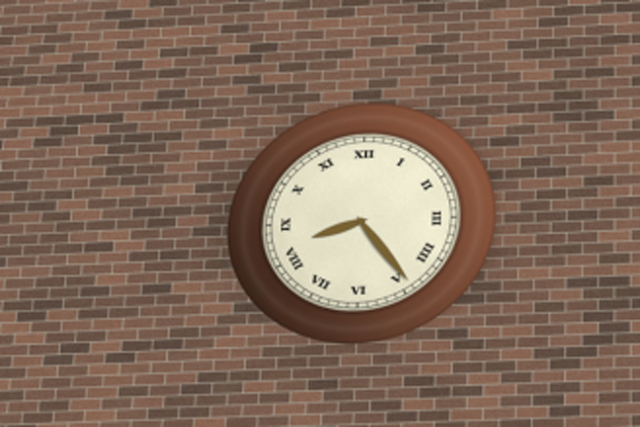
8:24
